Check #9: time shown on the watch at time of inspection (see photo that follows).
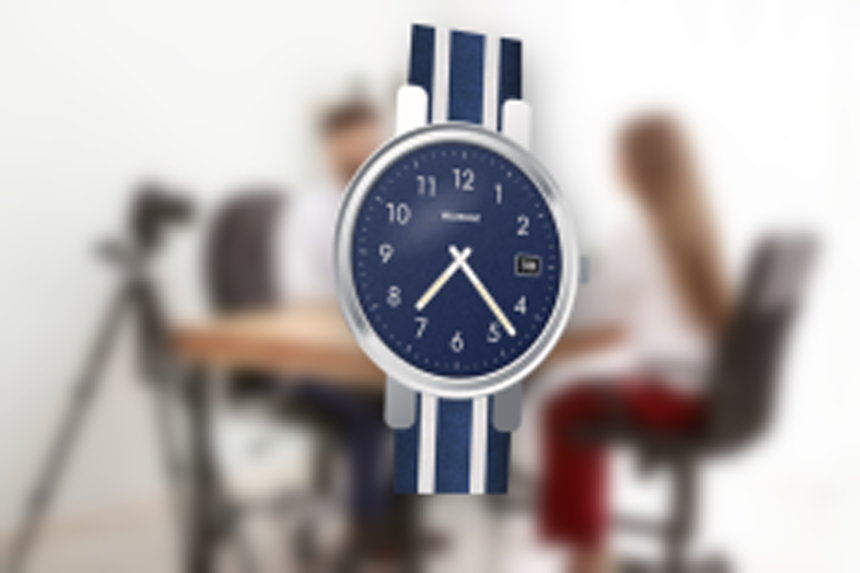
7:23
